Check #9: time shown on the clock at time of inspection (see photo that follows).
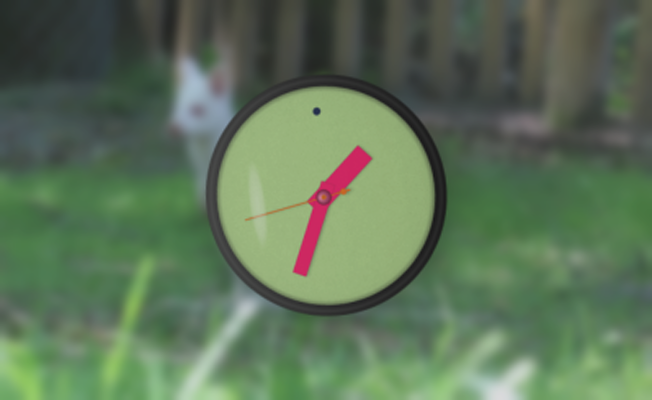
1:33:43
